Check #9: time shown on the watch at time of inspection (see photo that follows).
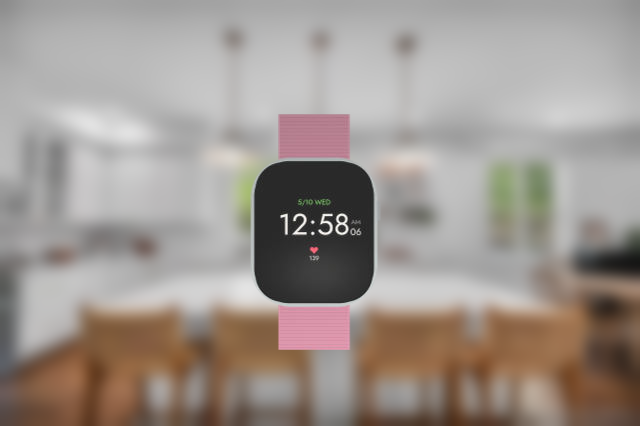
12:58:06
